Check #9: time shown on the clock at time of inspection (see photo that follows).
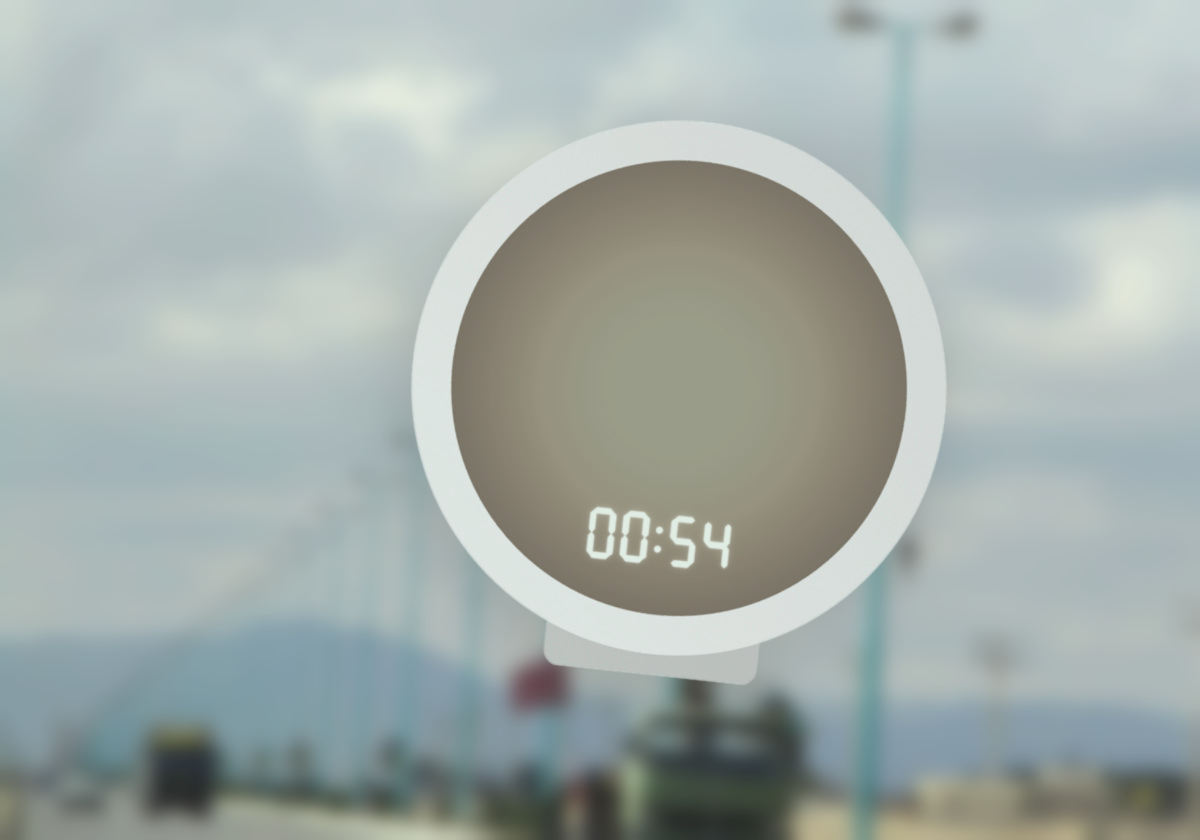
0:54
